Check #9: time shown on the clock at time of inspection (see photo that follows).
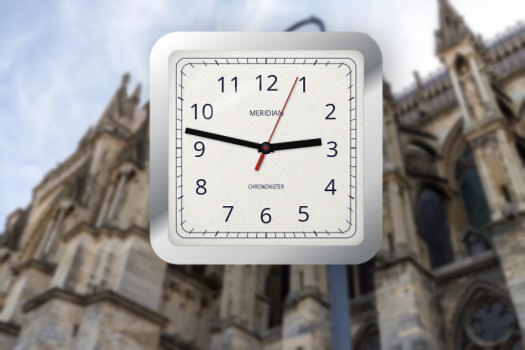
2:47:04
